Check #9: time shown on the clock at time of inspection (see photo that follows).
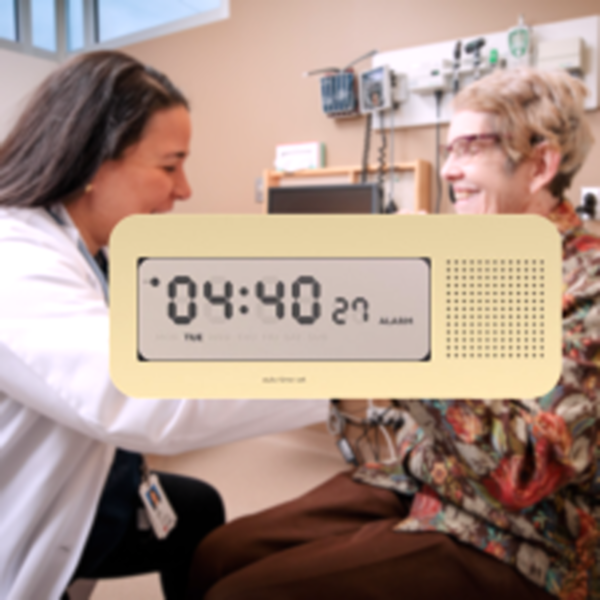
4:40:27
